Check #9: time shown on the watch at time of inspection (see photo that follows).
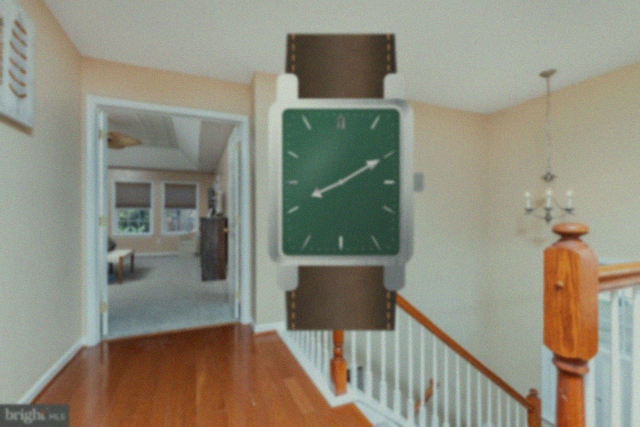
8:10
